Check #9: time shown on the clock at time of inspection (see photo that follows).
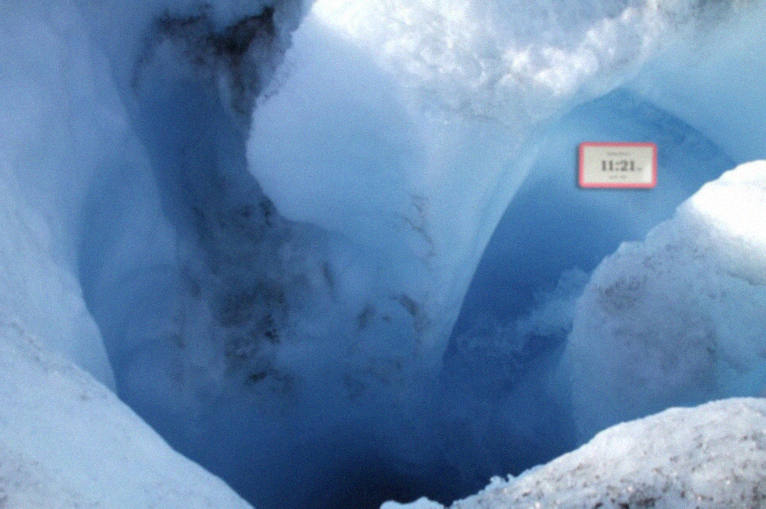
11:21
